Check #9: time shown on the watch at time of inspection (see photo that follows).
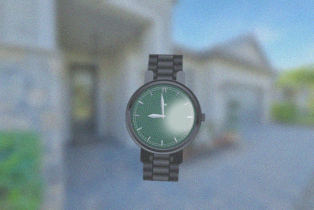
8:59
